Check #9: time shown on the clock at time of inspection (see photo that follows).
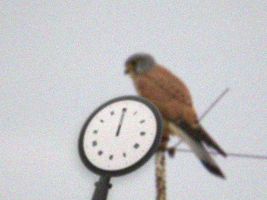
12:00
